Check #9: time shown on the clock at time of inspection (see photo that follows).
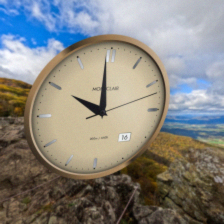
9:59:12
